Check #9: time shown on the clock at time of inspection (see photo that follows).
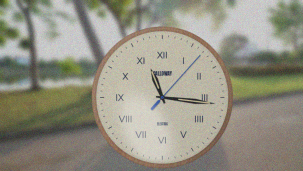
11:16:07
